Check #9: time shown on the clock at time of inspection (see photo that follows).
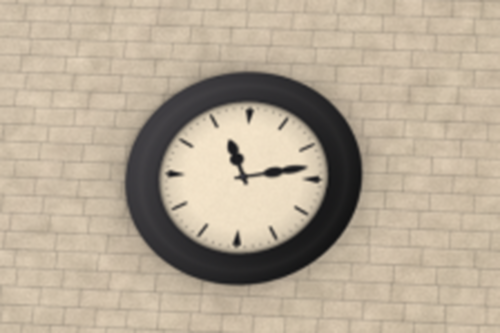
11:13
